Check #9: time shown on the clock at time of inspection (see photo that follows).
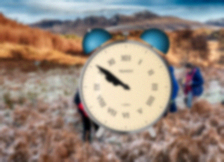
9:51
